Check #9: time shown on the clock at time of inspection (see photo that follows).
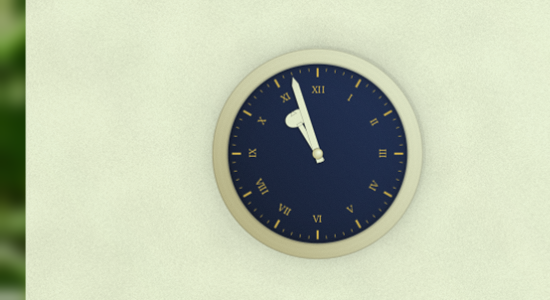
10:57
